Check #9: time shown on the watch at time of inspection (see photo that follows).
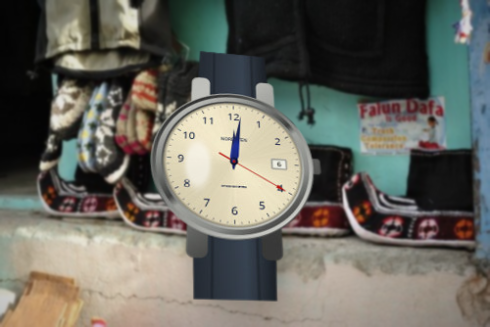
12:01:20
